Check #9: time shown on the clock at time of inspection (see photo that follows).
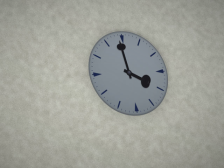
3:59
